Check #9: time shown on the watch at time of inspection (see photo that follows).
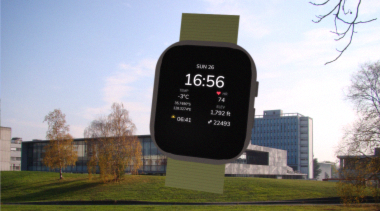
16:56
